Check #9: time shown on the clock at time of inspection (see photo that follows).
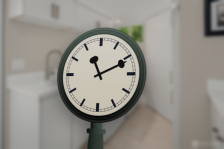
11:11
